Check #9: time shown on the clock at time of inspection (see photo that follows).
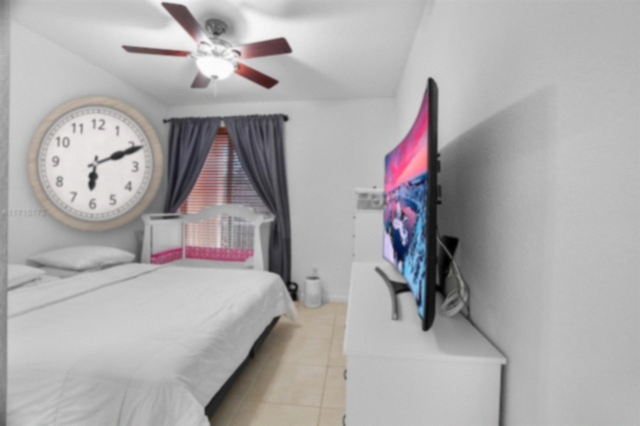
6:11
